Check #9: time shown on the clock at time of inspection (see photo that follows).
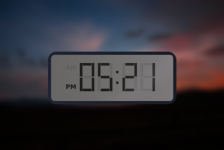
5:21
